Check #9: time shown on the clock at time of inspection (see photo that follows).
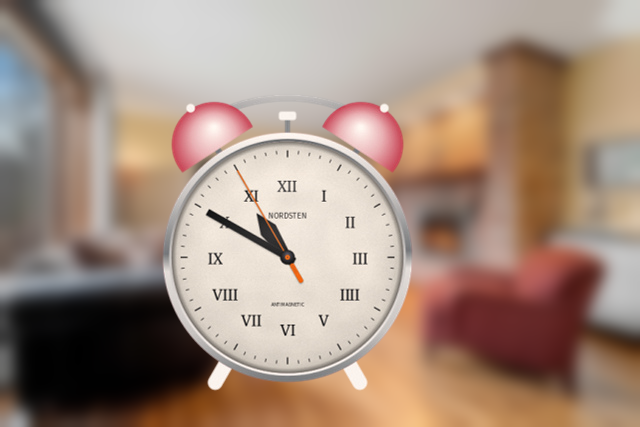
10:49:55
